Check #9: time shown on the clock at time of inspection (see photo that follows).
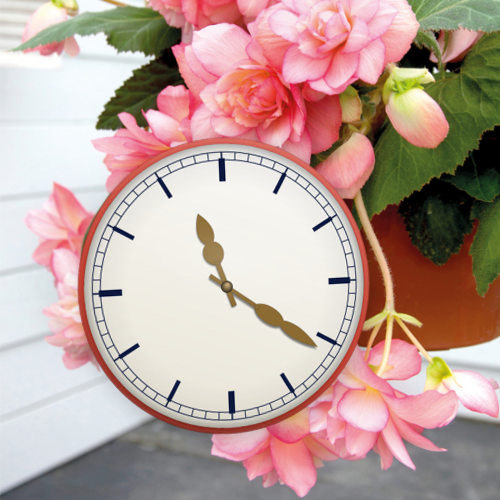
11:21
